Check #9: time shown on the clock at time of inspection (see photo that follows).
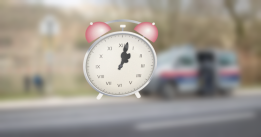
1:02
